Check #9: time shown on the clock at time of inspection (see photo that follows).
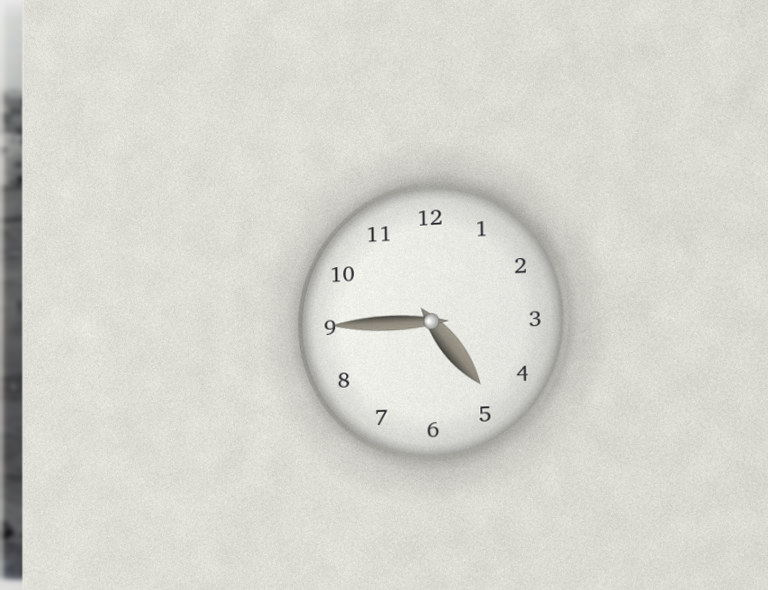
4:45
